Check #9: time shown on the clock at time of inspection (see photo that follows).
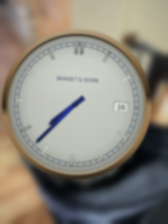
7:37
